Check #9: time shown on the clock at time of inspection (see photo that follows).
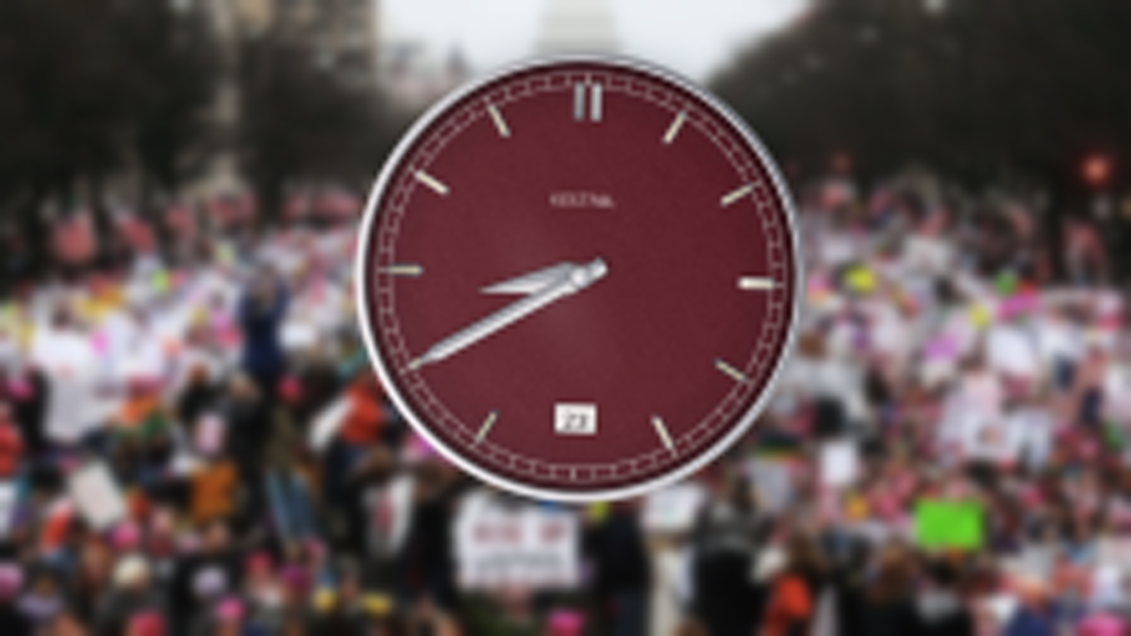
8:40
